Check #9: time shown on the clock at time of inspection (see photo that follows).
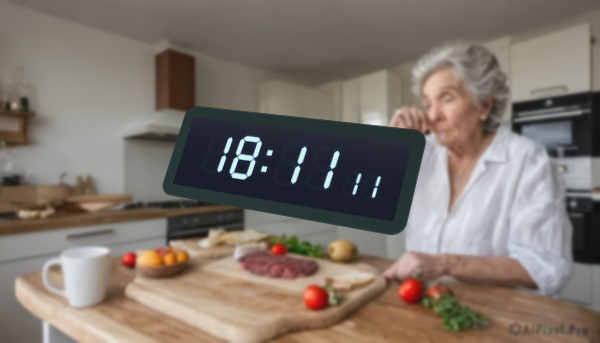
18:11:11
